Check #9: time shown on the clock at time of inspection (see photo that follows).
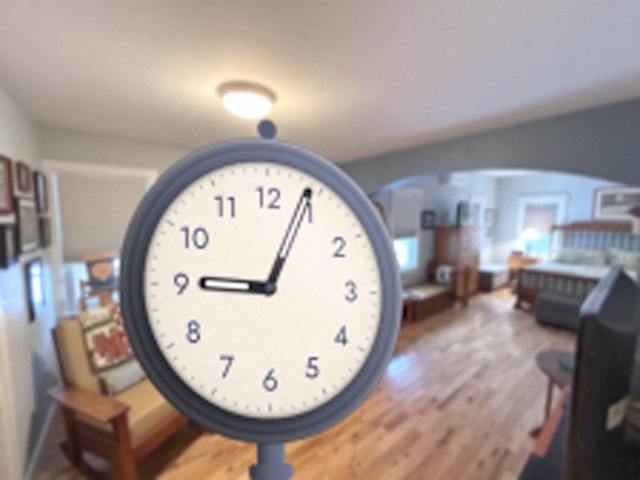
9:04
